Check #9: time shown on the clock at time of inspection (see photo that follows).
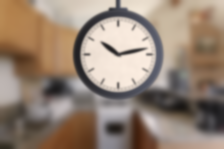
10:13
